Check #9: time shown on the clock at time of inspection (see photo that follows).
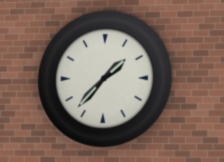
1:37
